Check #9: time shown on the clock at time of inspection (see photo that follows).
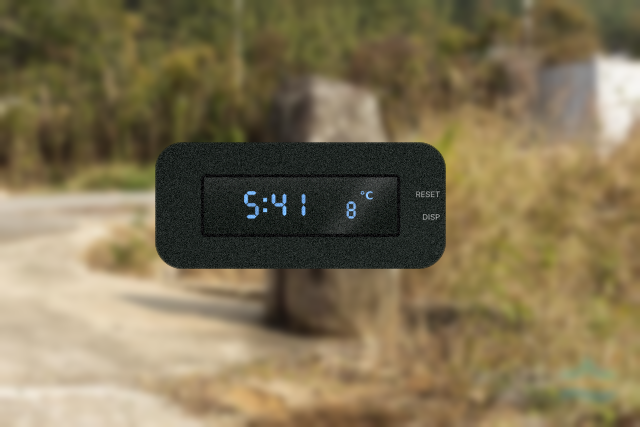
5:41
